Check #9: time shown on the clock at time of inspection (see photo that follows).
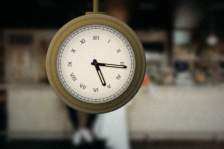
5:16
